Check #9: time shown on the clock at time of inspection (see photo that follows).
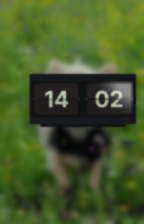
14:02
